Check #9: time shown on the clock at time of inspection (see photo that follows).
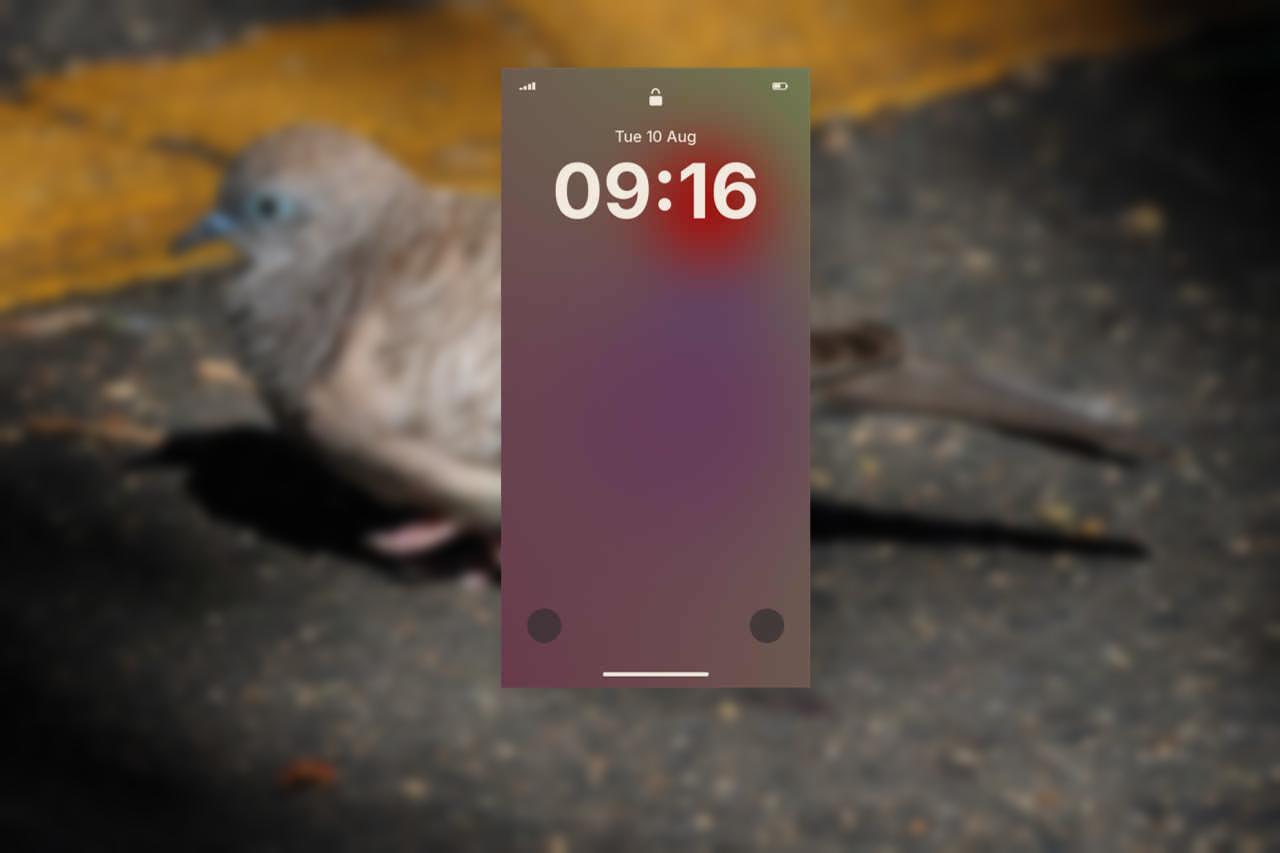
9:16
